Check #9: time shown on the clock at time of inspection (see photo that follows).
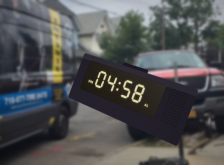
4:58
